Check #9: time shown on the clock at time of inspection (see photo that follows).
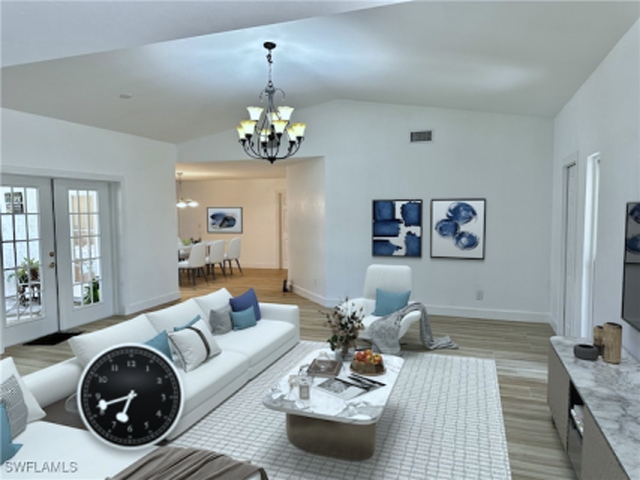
6:42
